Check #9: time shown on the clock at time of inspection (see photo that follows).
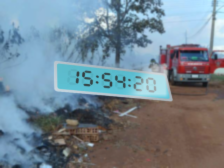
15:54:20
